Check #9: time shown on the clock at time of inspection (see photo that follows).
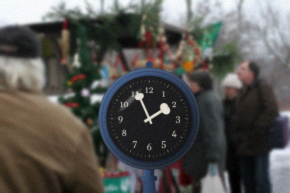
1:56
